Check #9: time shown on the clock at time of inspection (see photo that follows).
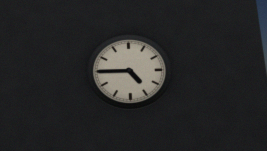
4:45
